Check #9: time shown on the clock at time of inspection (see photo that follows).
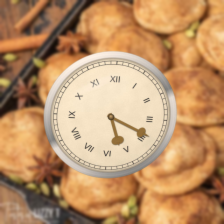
5:19
